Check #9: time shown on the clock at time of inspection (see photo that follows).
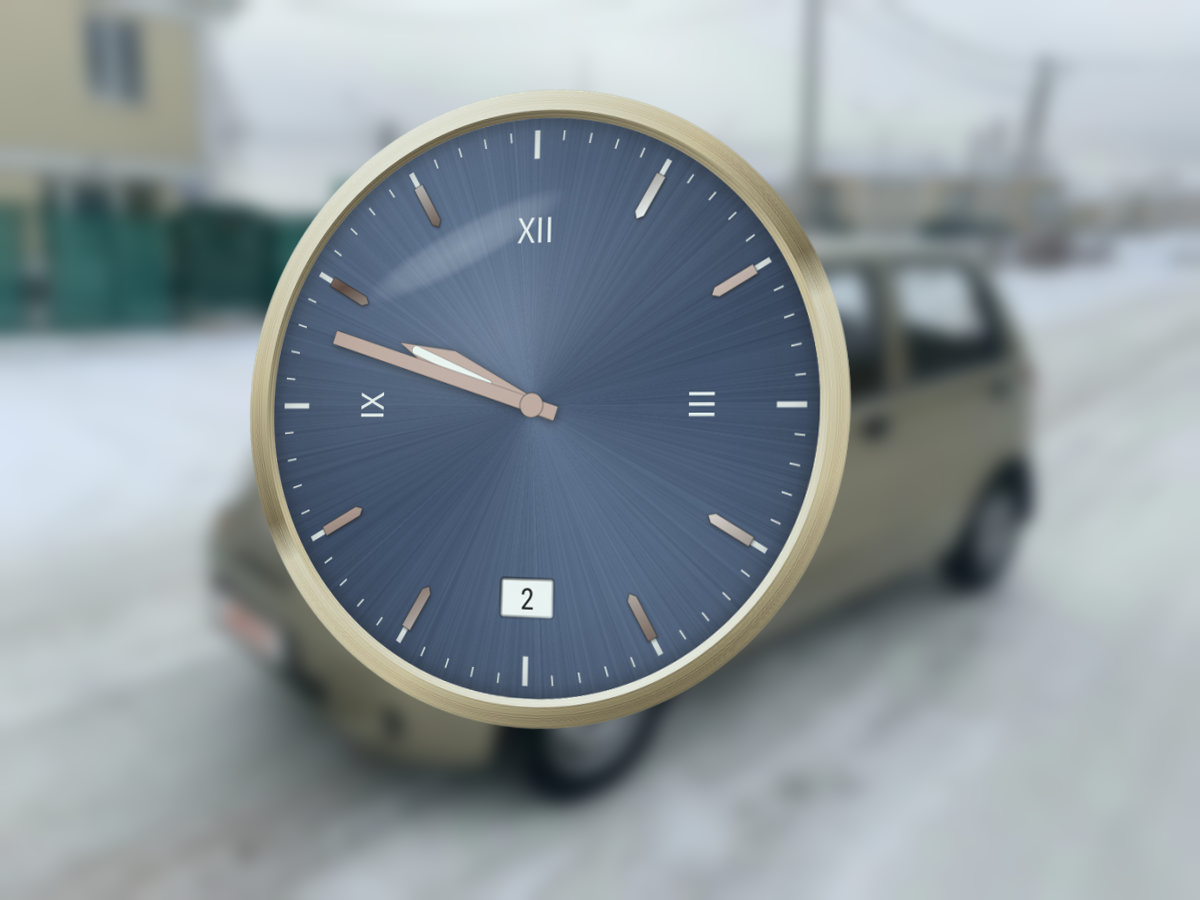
9:48
